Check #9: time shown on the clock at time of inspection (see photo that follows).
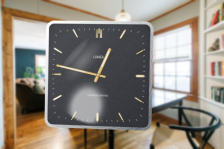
12:47
